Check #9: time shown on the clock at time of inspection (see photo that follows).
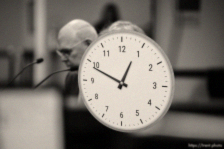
12:49
